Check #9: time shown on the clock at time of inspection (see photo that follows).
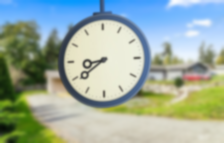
8:39
